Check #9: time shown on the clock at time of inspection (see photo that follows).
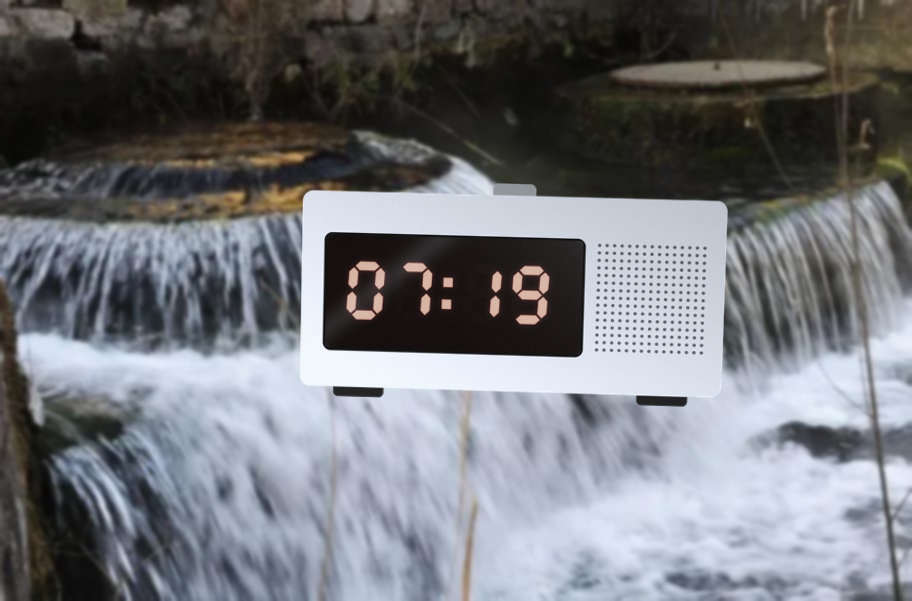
7:19
